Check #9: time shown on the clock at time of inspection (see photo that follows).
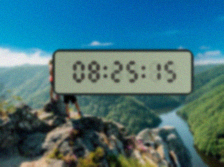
8:25:15
